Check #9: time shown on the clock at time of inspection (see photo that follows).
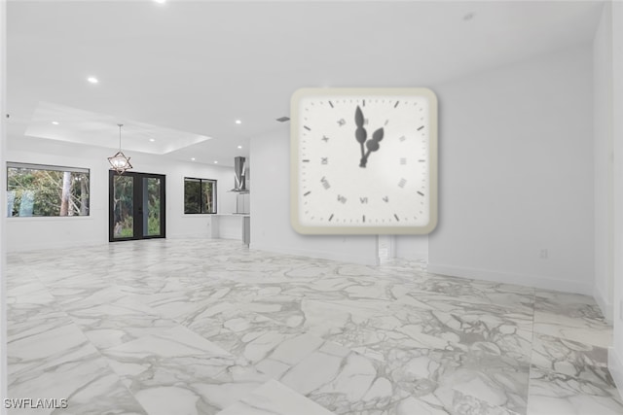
12:59
